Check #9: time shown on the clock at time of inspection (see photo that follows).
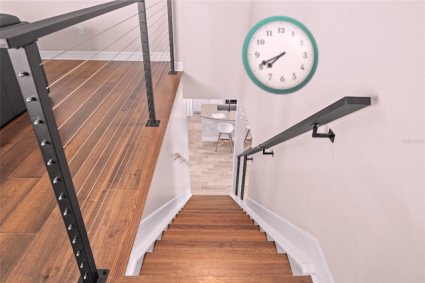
7:41
